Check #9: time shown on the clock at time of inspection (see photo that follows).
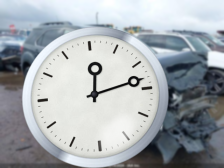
12:13
